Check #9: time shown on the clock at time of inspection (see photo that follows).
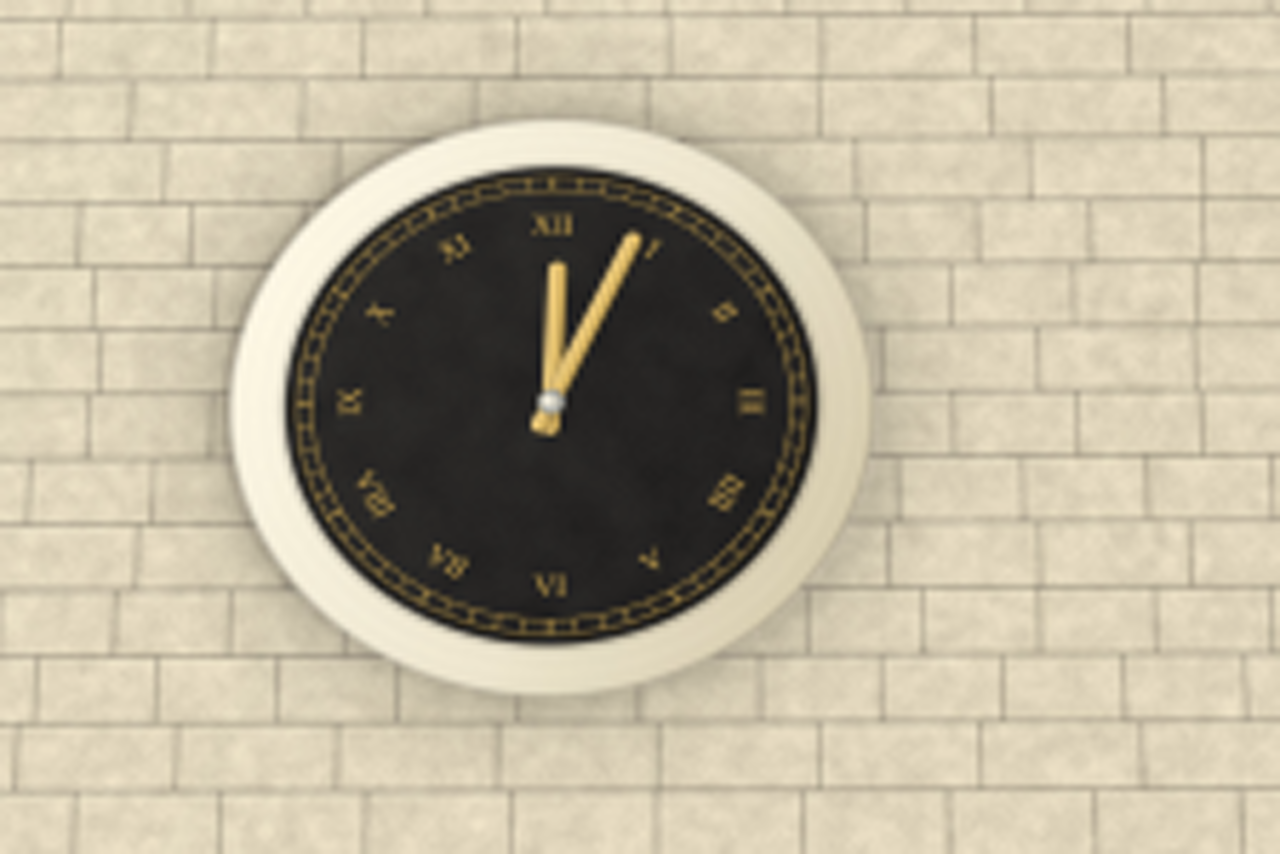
12:04
